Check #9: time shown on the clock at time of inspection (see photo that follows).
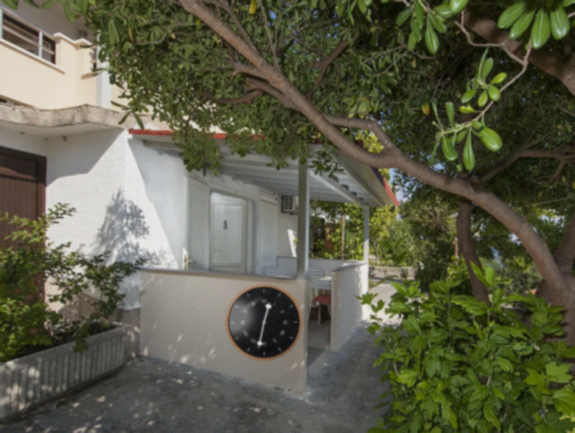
12:32
